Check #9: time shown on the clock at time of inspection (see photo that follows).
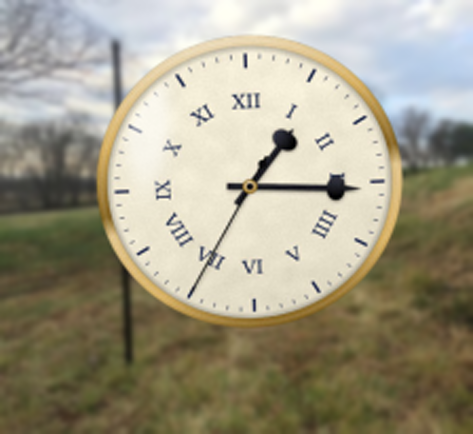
1:15:35
